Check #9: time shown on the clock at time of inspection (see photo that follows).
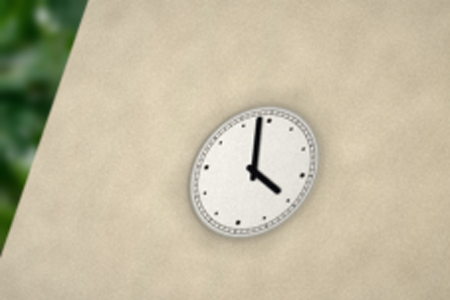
3:58
